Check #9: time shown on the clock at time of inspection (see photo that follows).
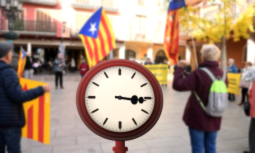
3:16
